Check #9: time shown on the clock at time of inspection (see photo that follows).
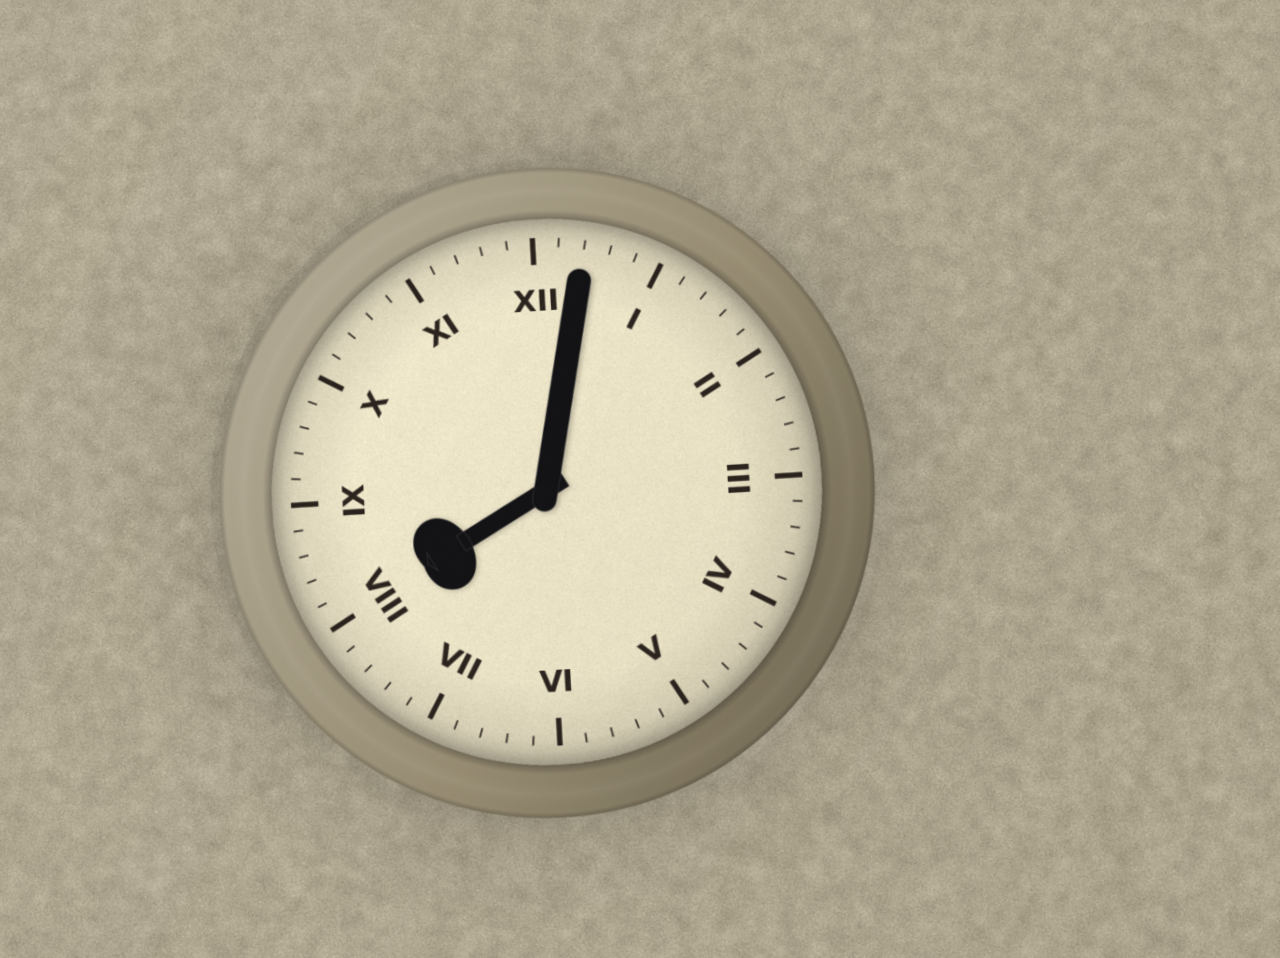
8:02
